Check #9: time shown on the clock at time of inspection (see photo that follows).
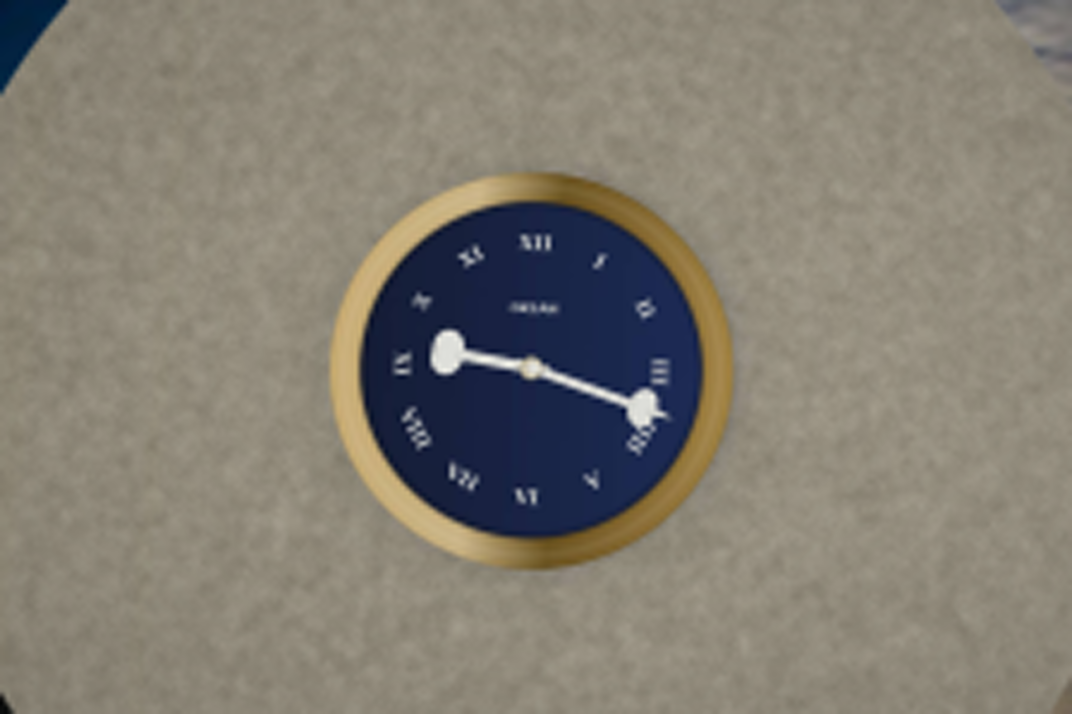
9:18
